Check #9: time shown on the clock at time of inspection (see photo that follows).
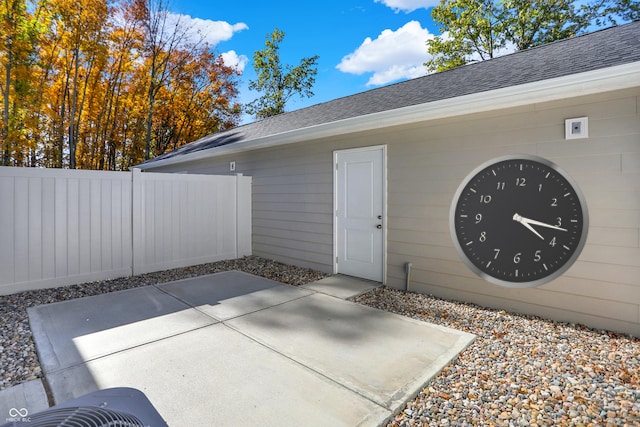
4:17
